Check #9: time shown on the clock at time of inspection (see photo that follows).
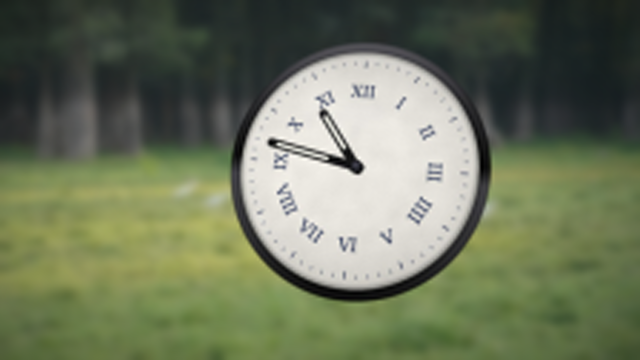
10:47
